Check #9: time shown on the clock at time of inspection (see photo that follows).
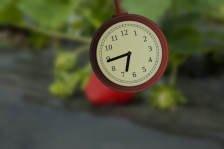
6:44
